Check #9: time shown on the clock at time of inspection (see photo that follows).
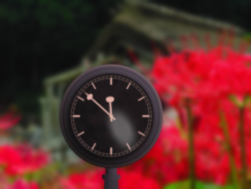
11:52
